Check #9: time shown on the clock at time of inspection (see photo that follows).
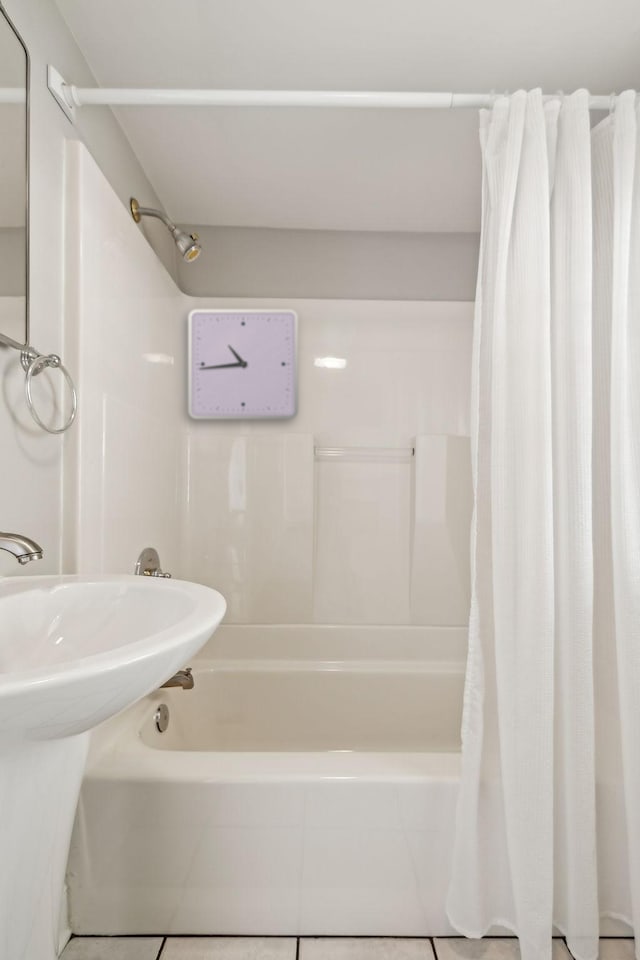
10:44
